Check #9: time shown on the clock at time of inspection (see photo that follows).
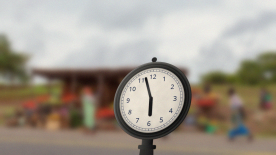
5:57
